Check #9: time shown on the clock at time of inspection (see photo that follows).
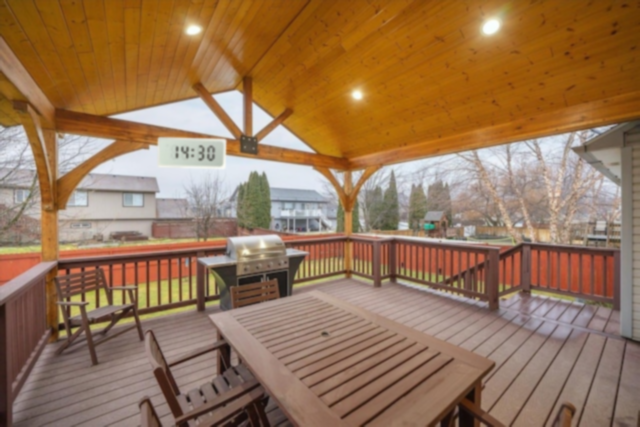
14:30
